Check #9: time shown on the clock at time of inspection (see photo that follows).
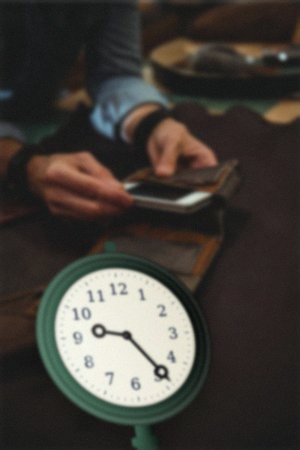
9:24
